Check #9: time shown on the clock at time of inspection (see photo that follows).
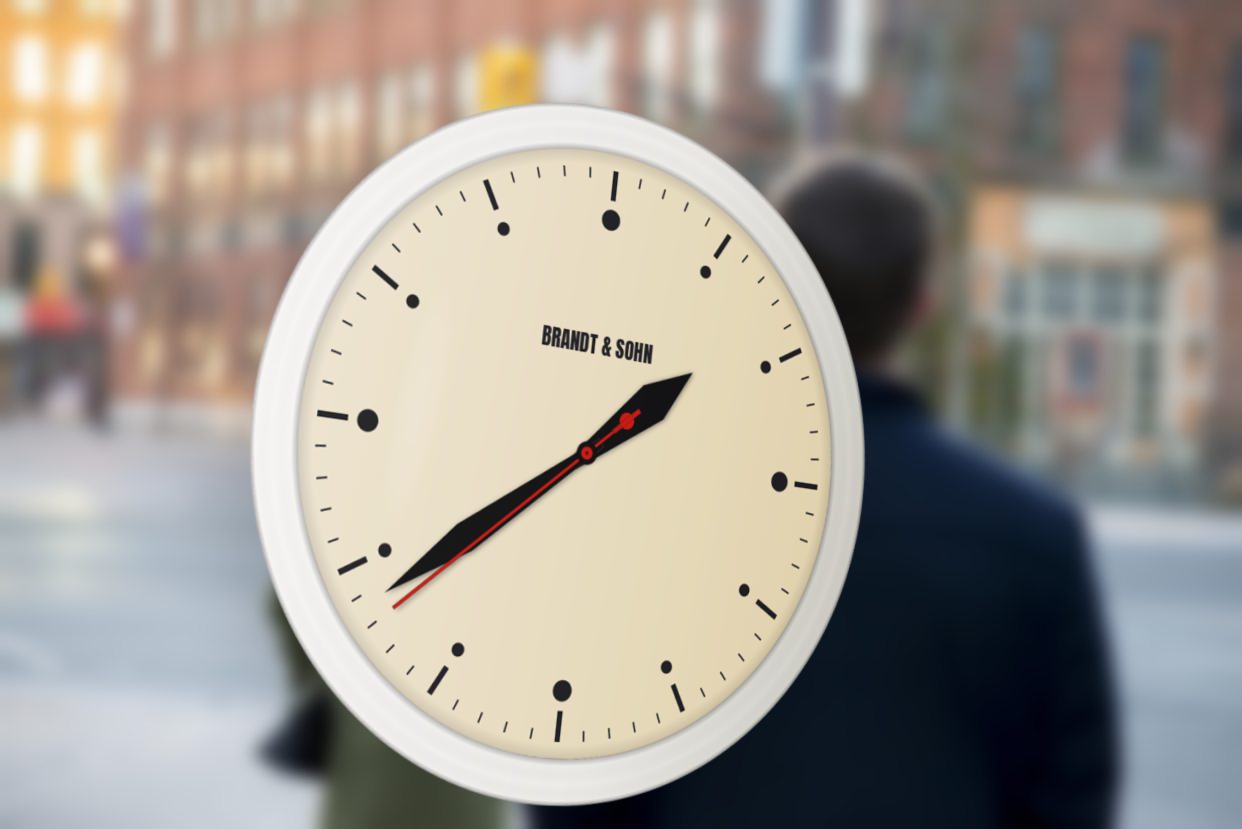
1:38:38
